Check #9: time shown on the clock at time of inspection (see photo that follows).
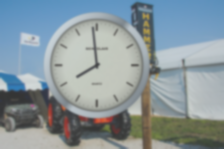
7:59
